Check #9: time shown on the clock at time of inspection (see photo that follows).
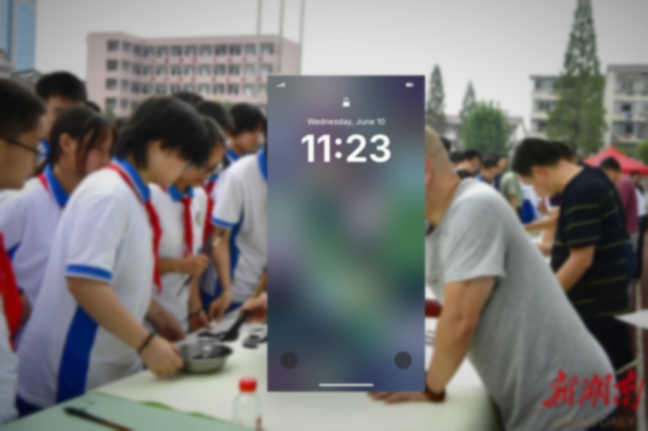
11:23
